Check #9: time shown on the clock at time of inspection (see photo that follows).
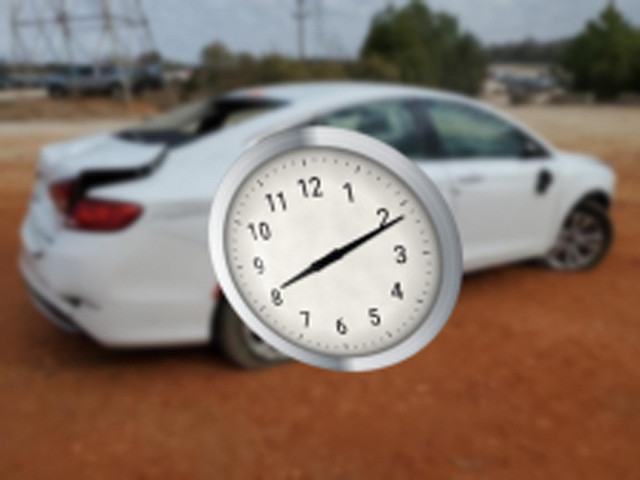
8:11
